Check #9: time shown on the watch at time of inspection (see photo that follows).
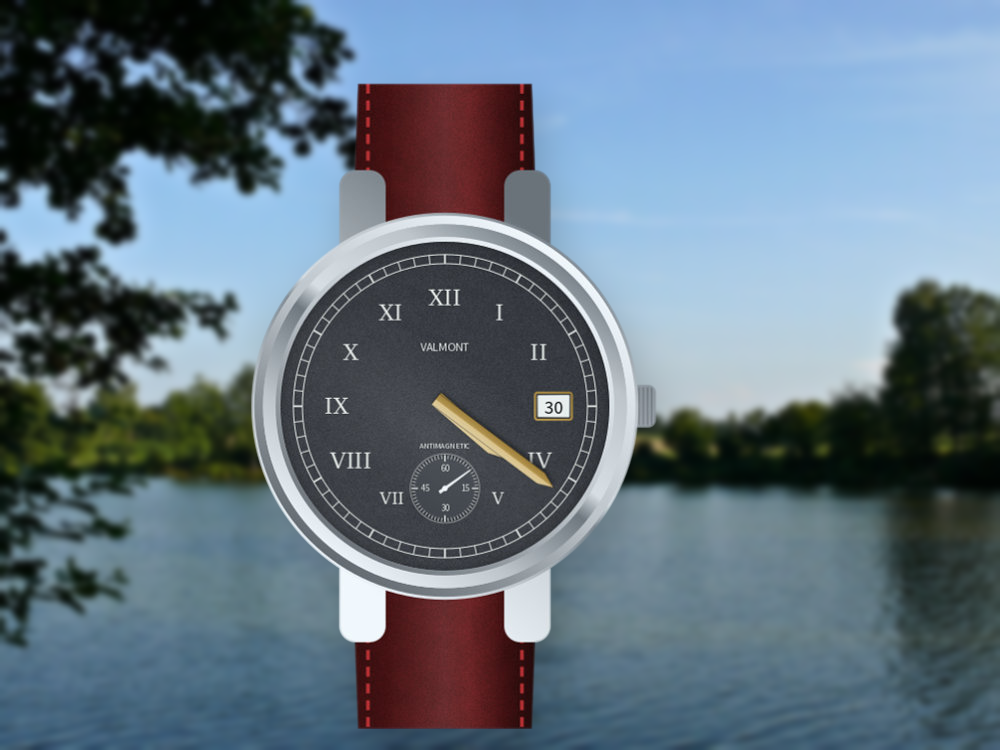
4:21:09
